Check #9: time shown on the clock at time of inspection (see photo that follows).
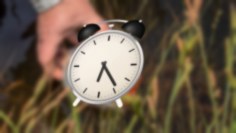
6:24
